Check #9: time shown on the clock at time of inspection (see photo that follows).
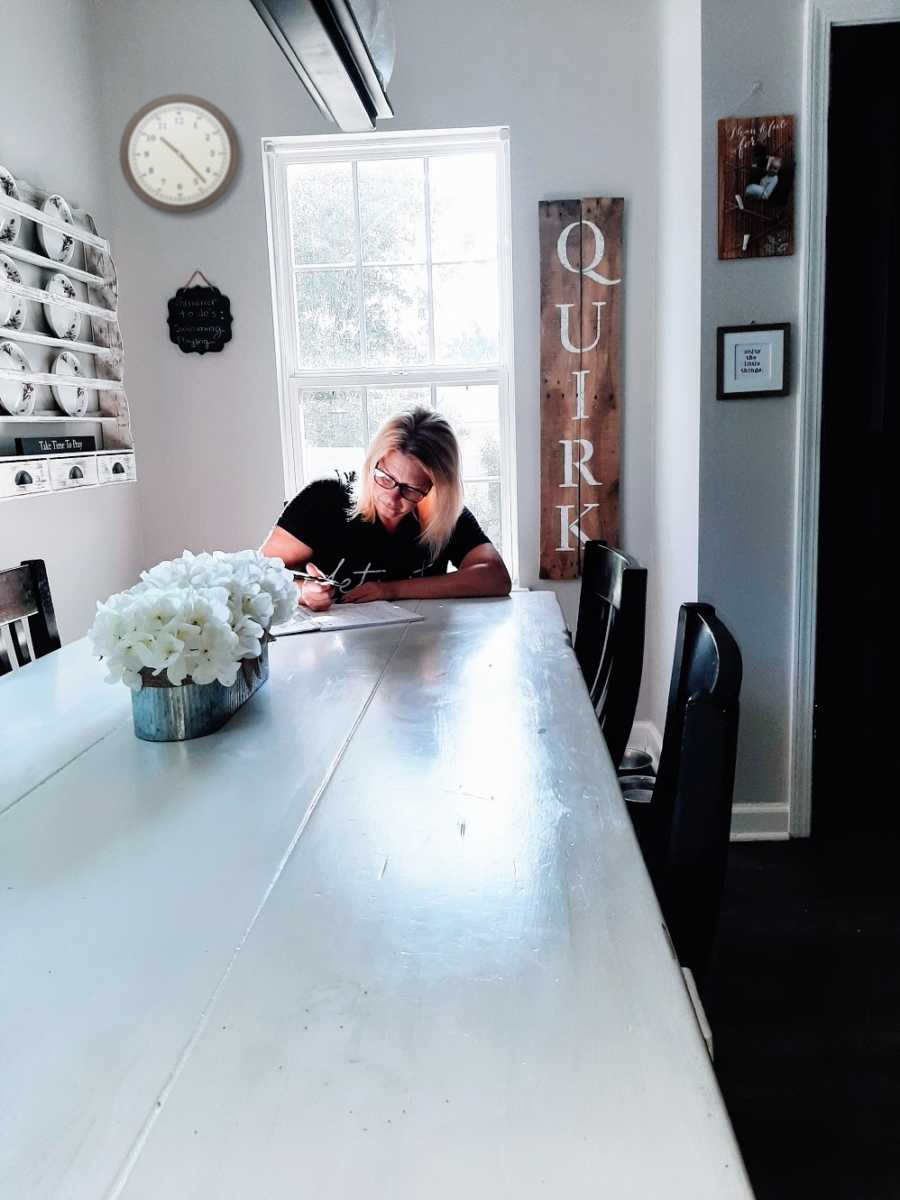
10:23
